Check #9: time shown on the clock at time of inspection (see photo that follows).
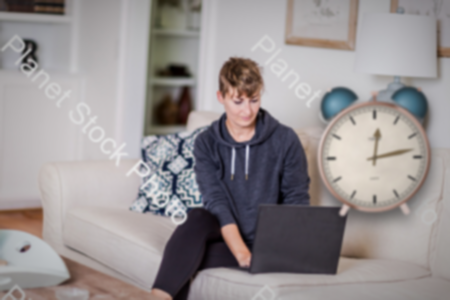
12:13
